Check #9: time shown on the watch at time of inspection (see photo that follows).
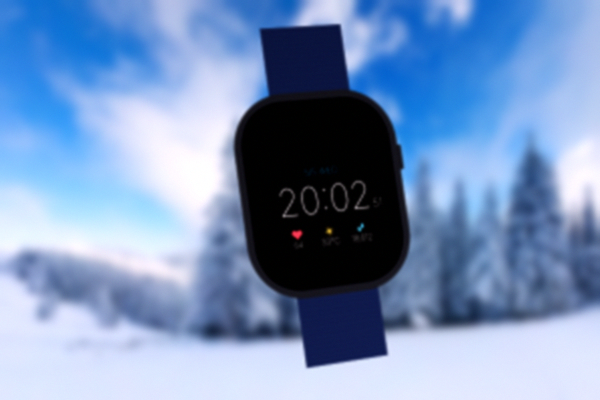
20:02
